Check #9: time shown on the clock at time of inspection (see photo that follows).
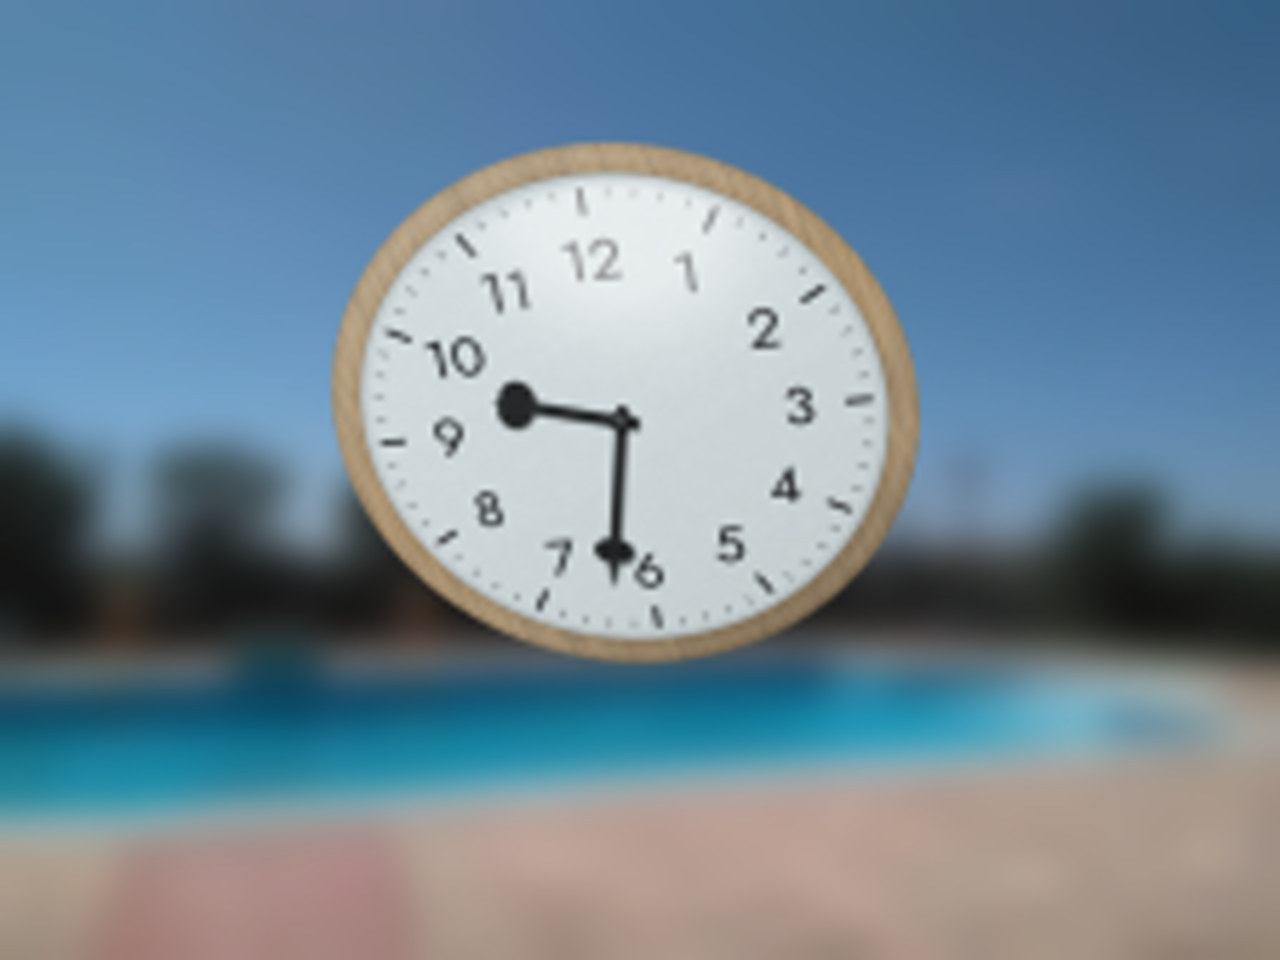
9:32
